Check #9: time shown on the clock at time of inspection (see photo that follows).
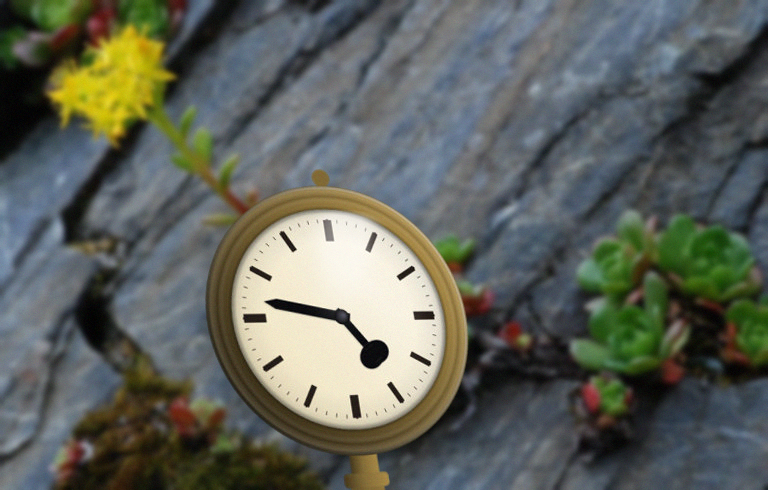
4:47
